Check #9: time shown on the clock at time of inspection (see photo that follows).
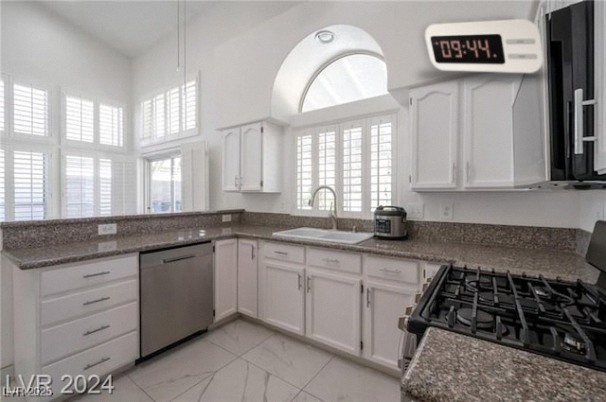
9:44
